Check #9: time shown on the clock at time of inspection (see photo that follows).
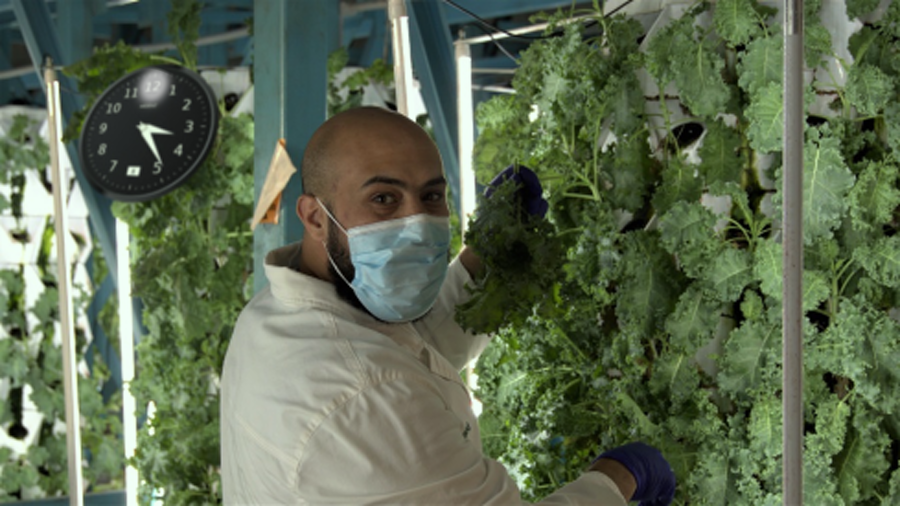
3:24
